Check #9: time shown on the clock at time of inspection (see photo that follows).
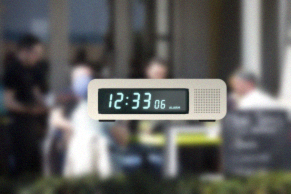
12:33:06
